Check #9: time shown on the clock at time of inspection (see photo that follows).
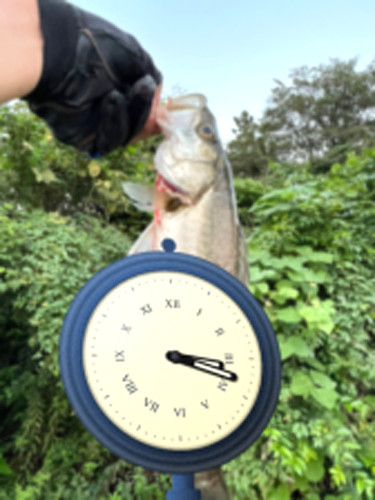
3:18
